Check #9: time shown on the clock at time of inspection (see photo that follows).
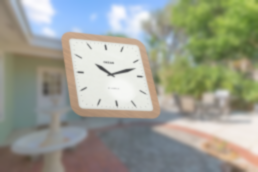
10:12
